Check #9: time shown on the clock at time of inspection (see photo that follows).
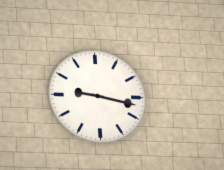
9:17
